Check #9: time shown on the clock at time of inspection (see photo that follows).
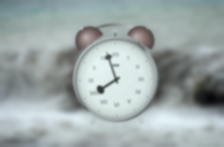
7:57
